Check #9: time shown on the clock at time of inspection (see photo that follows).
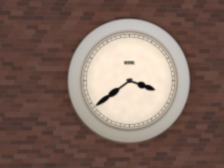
3:39
